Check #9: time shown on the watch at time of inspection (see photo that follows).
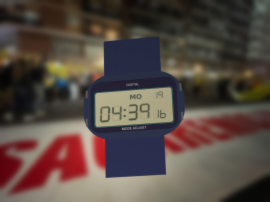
4:39:16
